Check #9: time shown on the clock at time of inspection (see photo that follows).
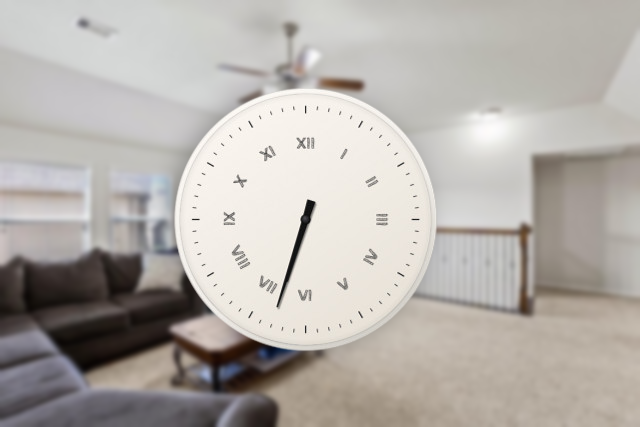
6:33
